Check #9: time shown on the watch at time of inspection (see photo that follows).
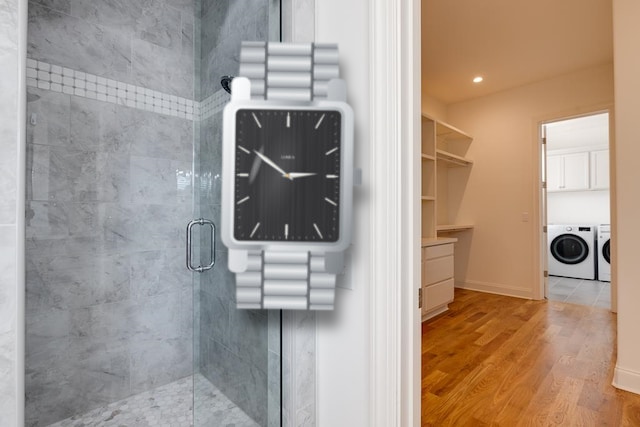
2:51
